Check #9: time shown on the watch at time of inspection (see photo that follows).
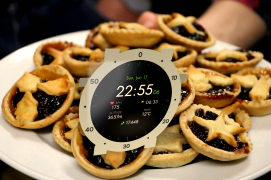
22:55
